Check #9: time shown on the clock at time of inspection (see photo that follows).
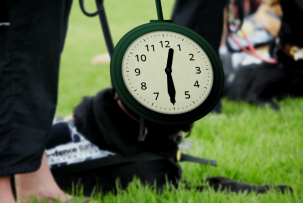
12:30
